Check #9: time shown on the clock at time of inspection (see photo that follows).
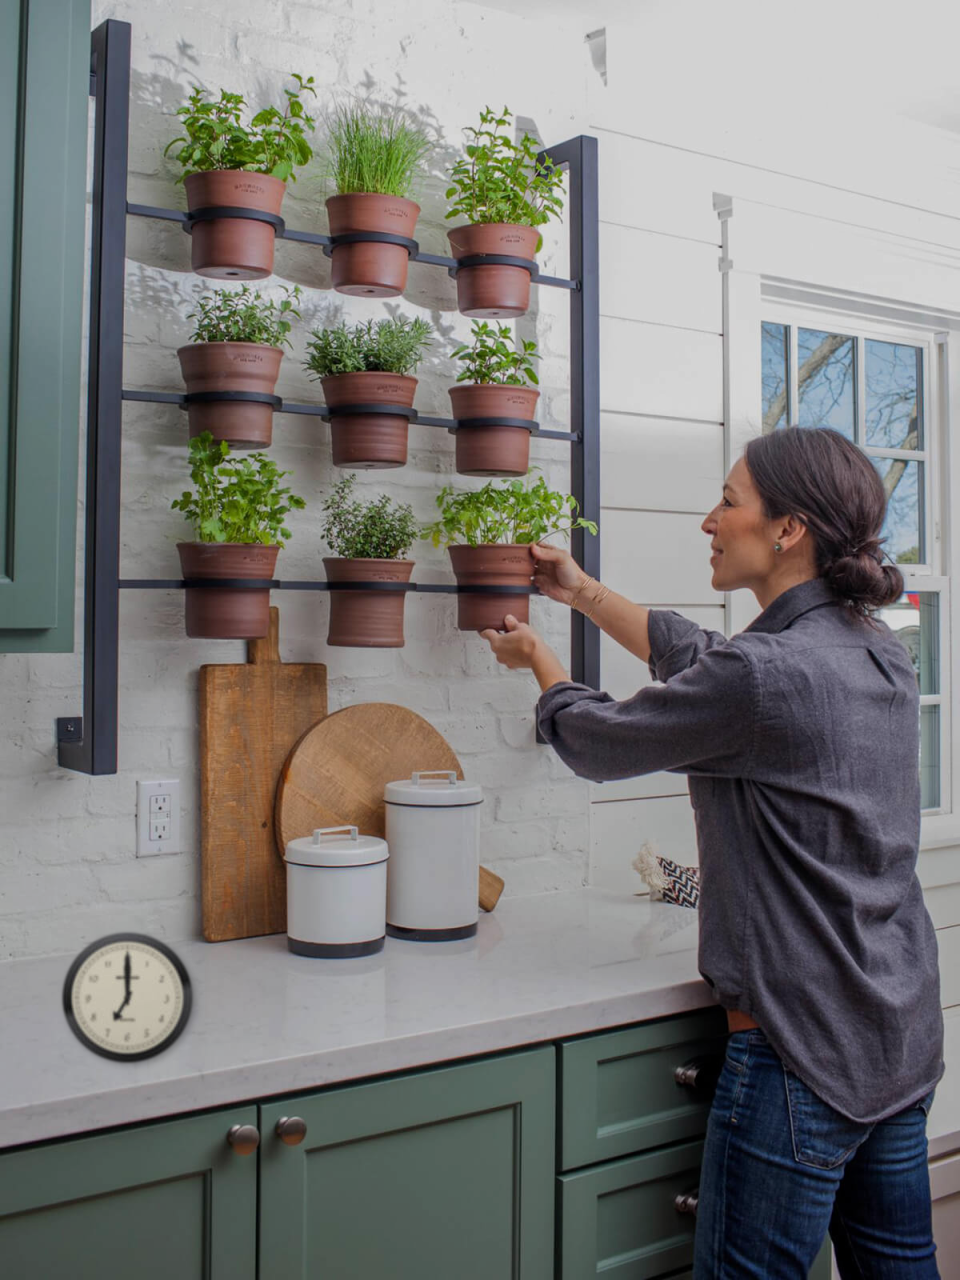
7:00
